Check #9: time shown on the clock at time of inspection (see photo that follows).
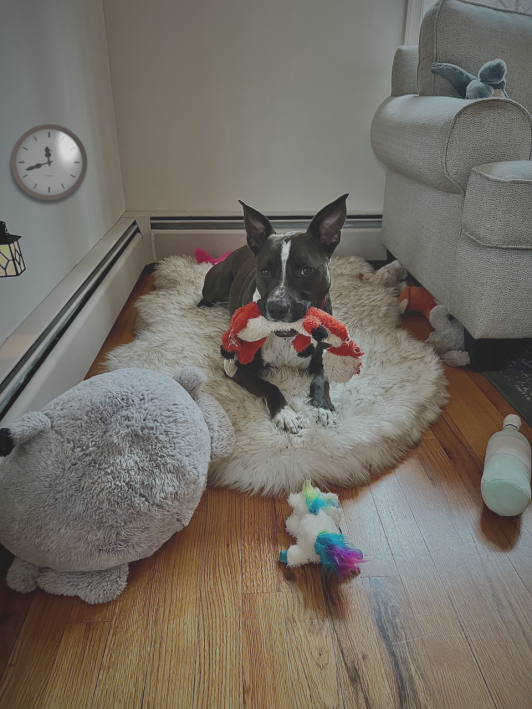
11:42
